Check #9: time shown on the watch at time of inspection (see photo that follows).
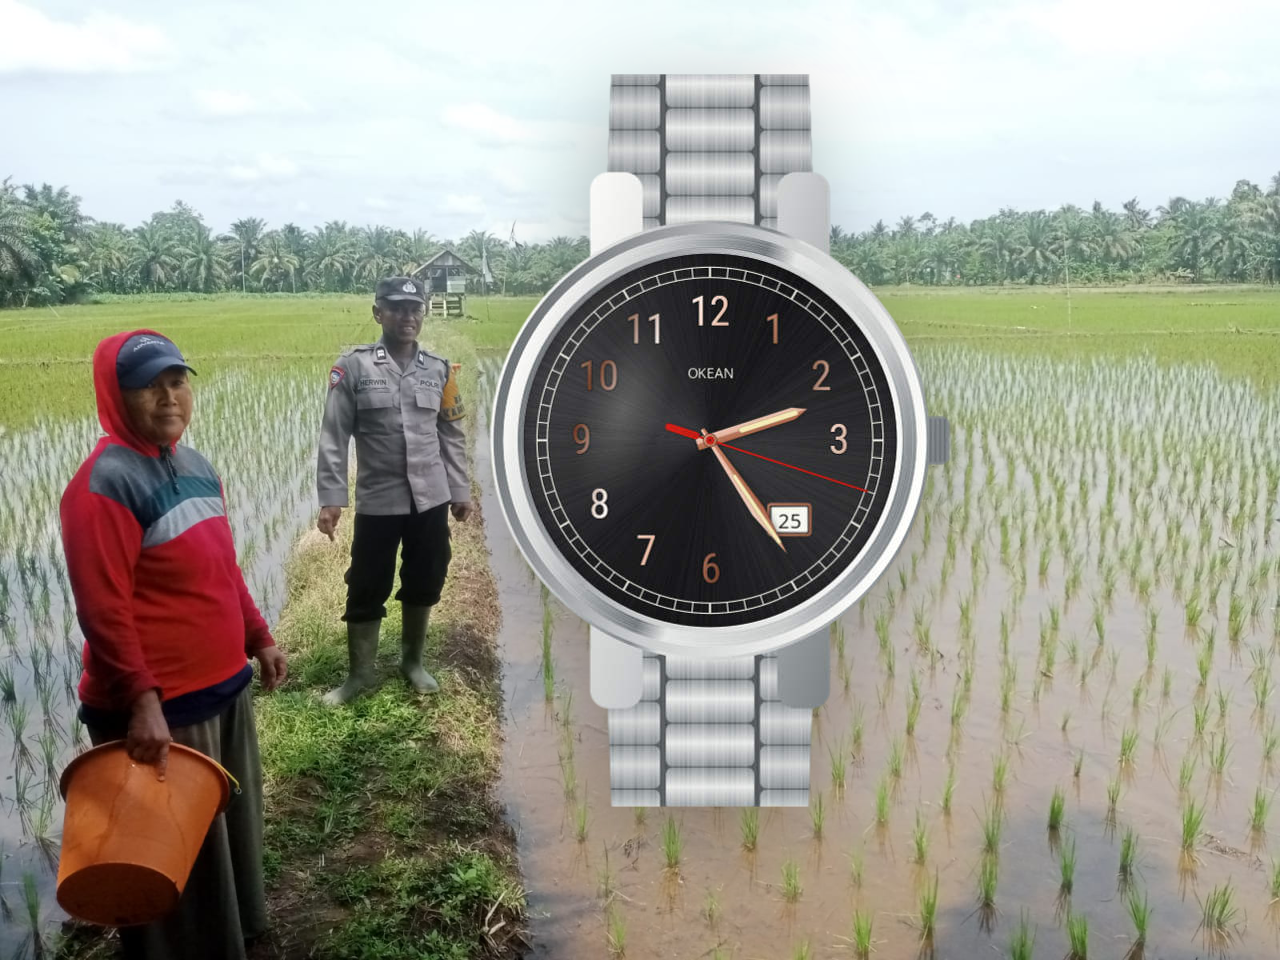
2:24:18
